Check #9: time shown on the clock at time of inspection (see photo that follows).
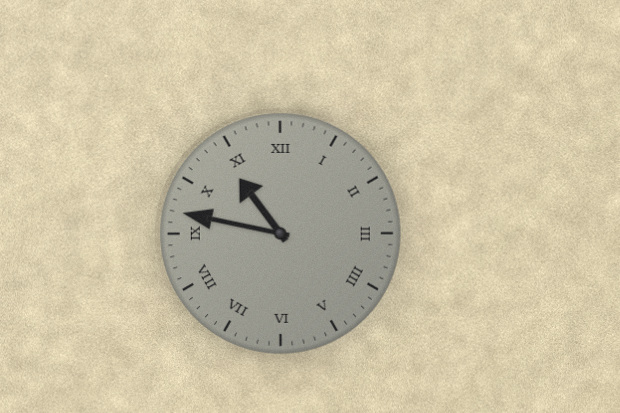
10:47
